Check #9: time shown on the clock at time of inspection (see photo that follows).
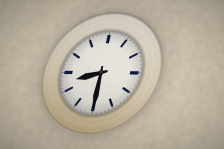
8:30
